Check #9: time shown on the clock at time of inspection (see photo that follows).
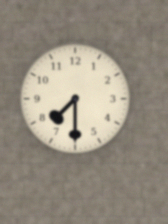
7:30
